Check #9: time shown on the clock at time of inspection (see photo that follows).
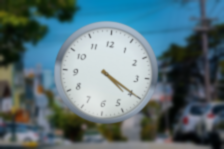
4:20
